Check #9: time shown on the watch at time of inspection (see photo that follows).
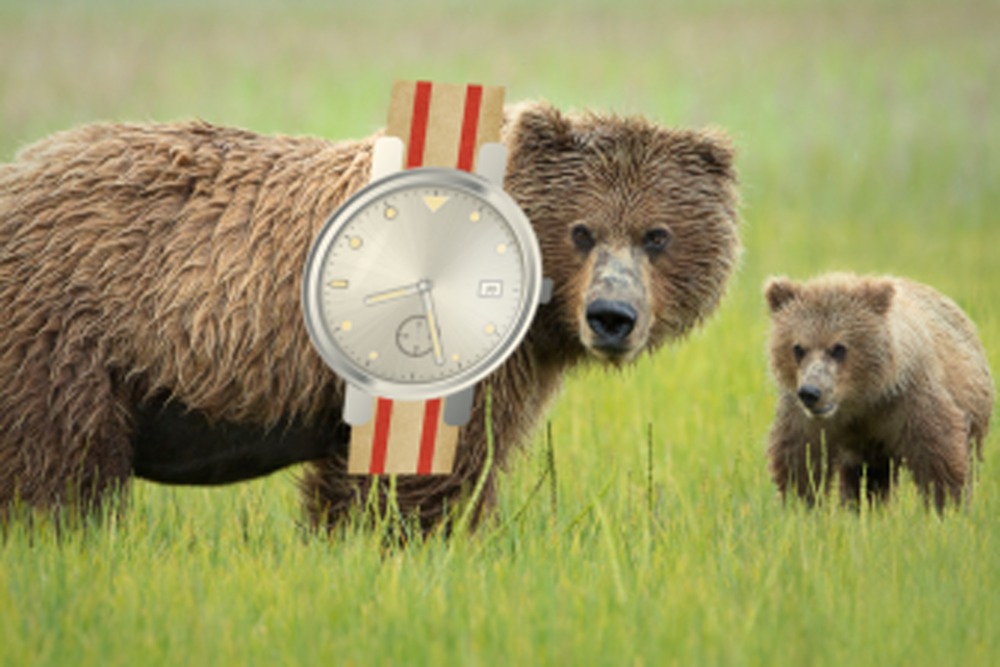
8:27
